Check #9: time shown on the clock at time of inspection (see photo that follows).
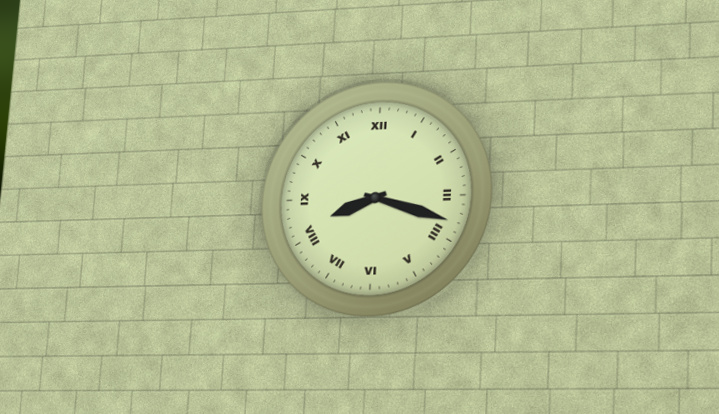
8:18
